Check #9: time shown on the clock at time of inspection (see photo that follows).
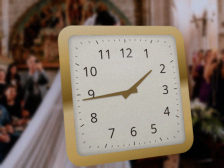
1:44
